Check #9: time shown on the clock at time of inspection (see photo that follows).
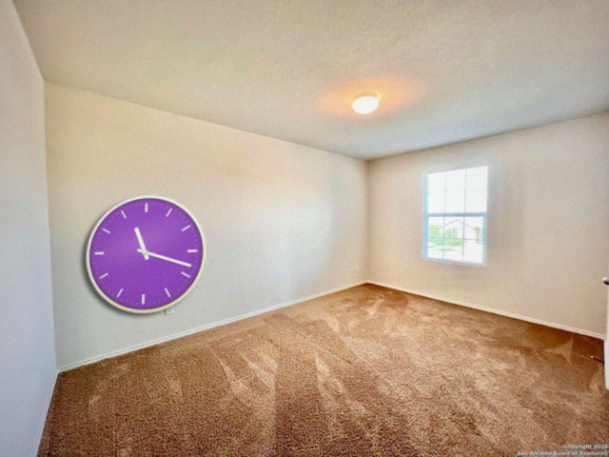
11:18
